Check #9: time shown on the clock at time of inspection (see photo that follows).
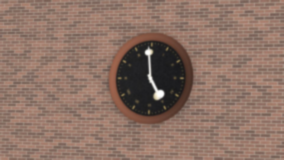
4:59
